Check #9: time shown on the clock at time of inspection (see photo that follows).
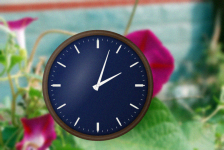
2:03
